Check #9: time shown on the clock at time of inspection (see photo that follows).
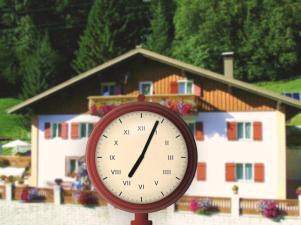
7:04
